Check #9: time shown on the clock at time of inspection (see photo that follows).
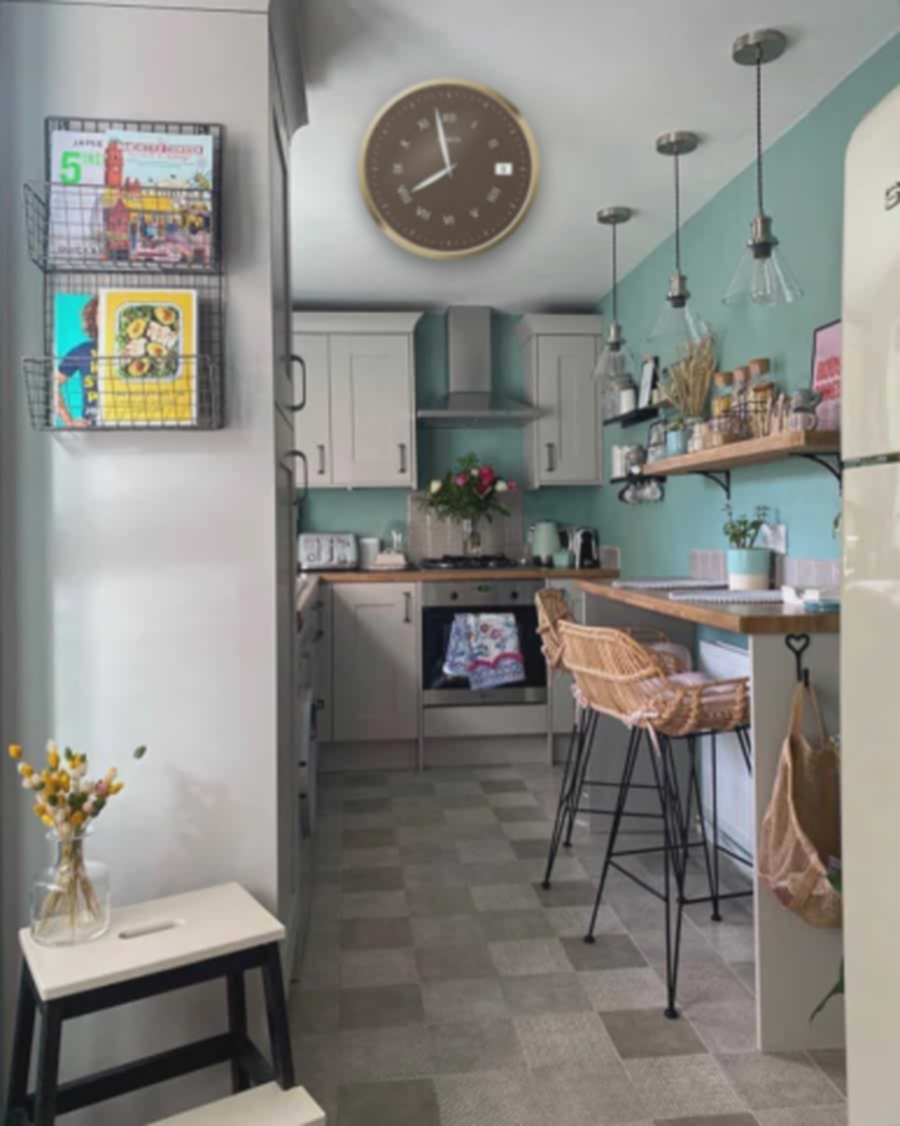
7:58
